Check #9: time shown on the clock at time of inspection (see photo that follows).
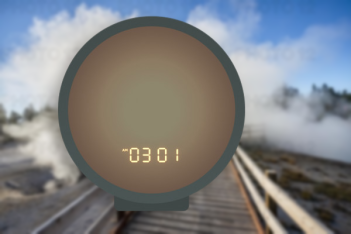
3:01
